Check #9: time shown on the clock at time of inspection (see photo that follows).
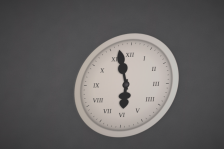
5:57
